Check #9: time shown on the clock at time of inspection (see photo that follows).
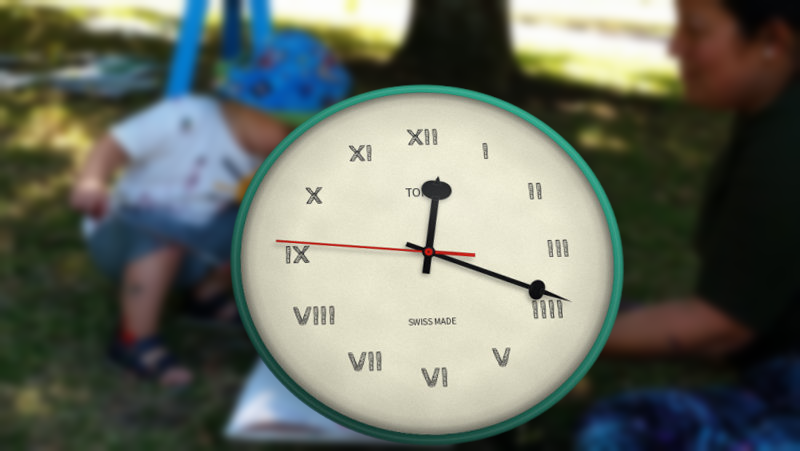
12:18:46
